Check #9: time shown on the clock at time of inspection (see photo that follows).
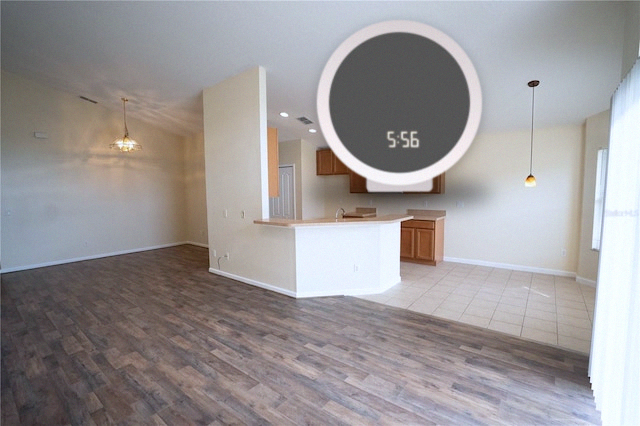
5:56
